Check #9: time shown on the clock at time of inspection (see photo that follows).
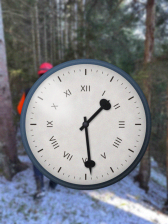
1:29
